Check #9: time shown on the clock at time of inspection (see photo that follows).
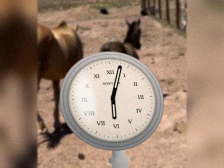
6:03
